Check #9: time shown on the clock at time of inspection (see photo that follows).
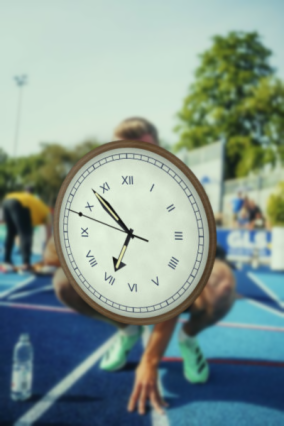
6:52:48
